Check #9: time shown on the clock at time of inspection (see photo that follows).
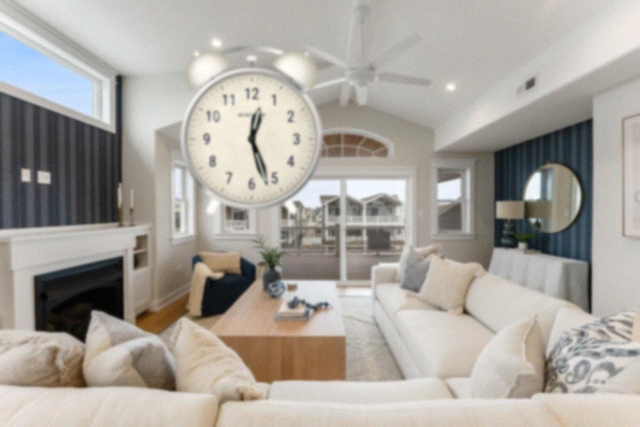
12:27
